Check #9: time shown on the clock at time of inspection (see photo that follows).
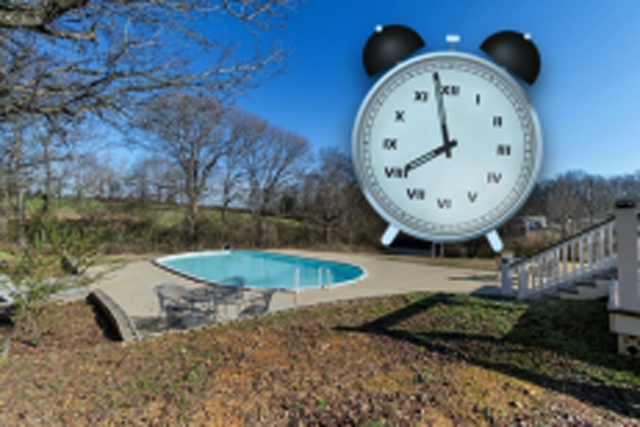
7:58
